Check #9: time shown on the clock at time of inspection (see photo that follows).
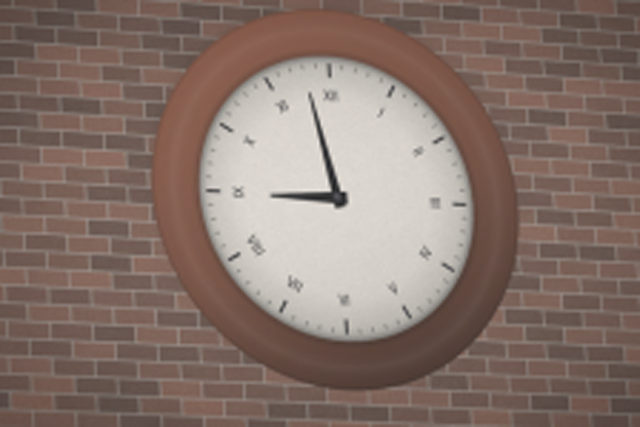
8:58
